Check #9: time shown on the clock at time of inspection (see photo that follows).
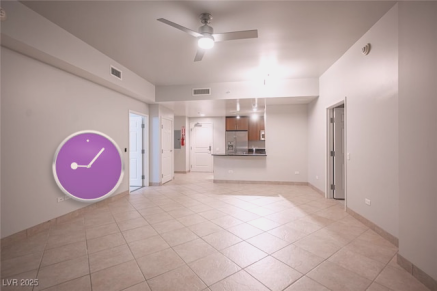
9:07
